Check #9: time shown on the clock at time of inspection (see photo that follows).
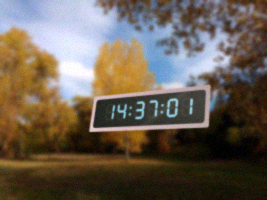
14:37:01
